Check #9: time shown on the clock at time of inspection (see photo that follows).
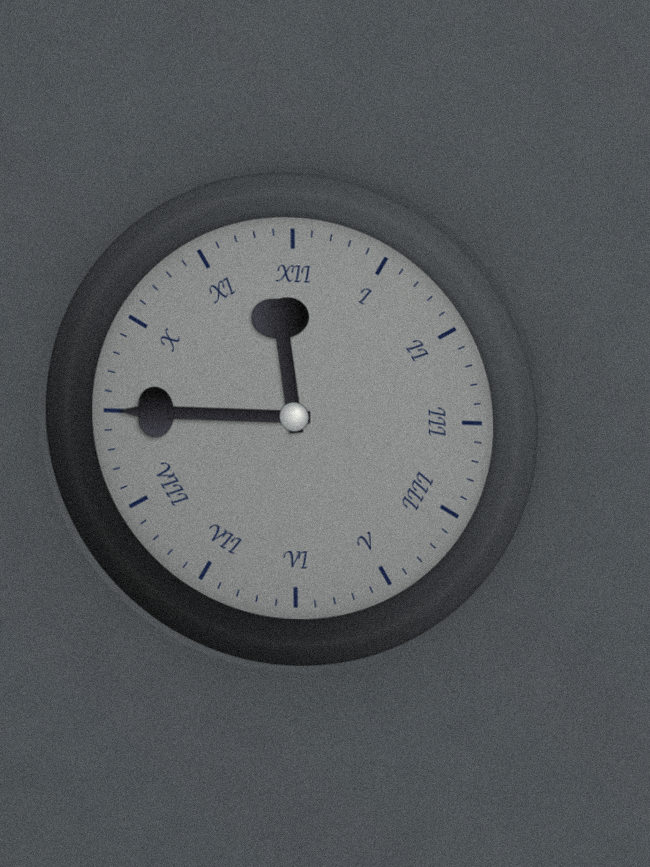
11:45
